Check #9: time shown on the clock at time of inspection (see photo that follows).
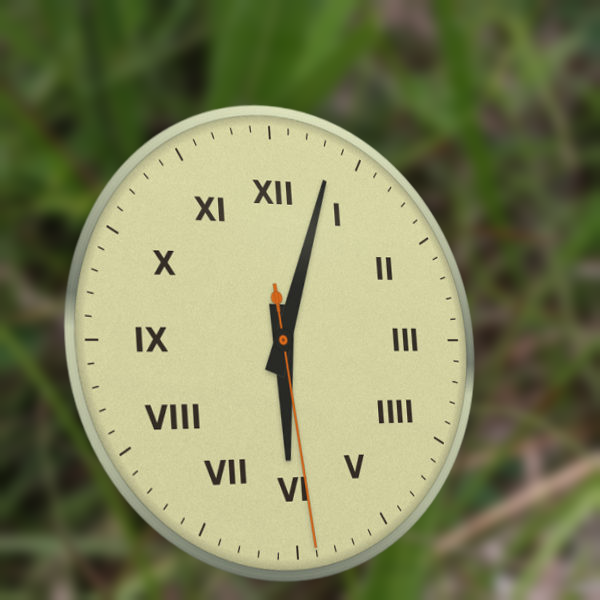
6:03:29
